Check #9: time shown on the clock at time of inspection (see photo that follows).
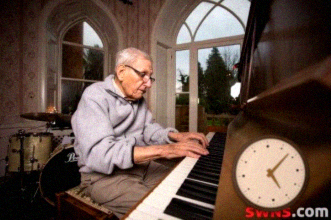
5:08
